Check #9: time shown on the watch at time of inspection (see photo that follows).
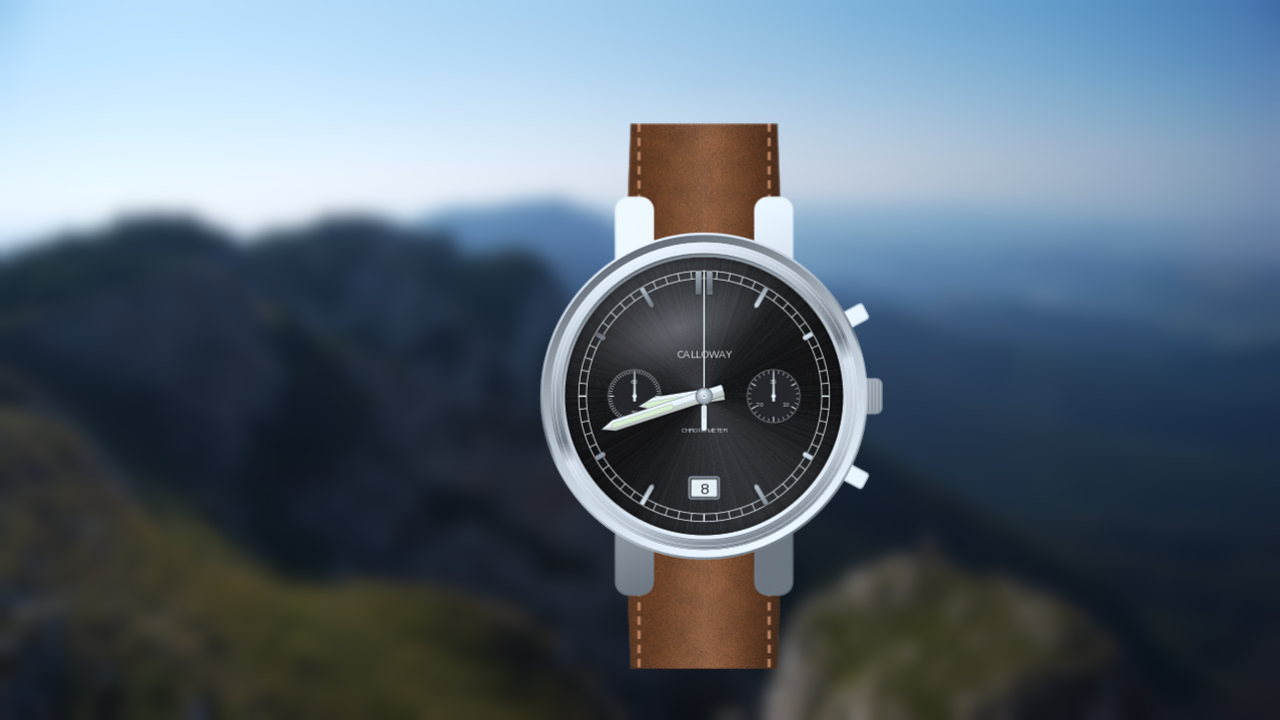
8:42
